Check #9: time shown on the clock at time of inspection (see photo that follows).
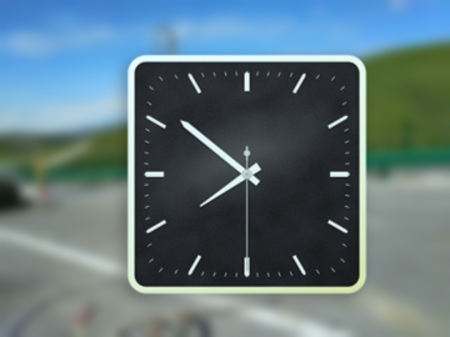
7:51:30
